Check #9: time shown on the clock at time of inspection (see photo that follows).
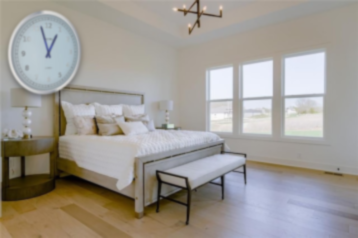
12:57
